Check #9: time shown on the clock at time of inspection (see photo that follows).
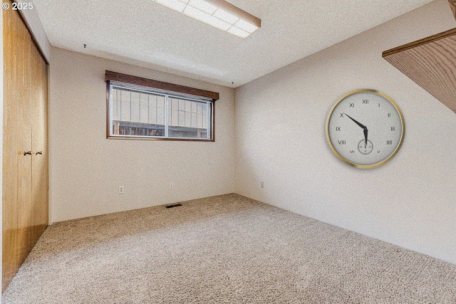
5:51
